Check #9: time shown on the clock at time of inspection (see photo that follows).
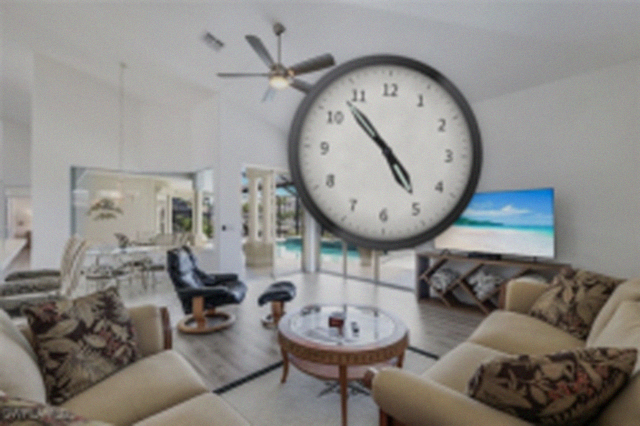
4:53
